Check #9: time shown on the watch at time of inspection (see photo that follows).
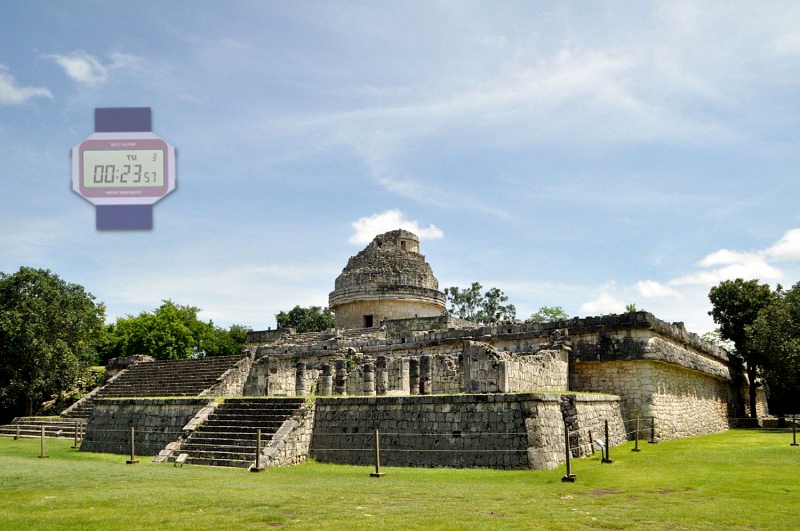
0:23:57
